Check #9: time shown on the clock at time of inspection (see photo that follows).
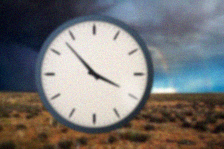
3:53
